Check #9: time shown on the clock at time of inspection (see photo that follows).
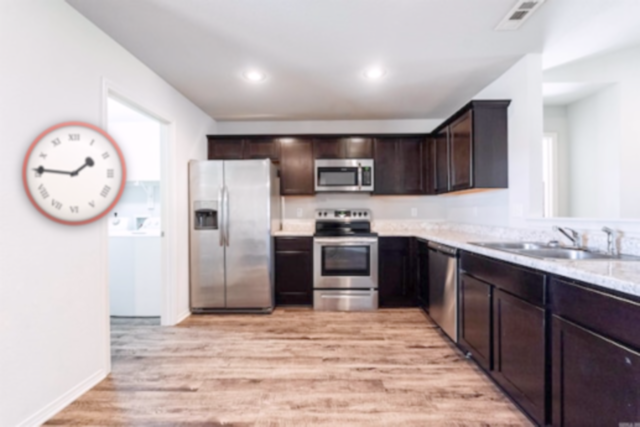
1:46
